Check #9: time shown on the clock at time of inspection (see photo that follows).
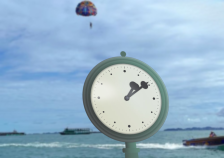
1:09
